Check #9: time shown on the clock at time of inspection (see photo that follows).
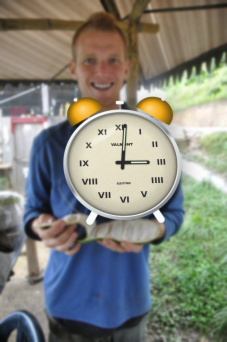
3:01
